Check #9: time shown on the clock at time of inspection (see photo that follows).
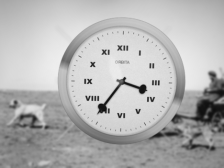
3:36
